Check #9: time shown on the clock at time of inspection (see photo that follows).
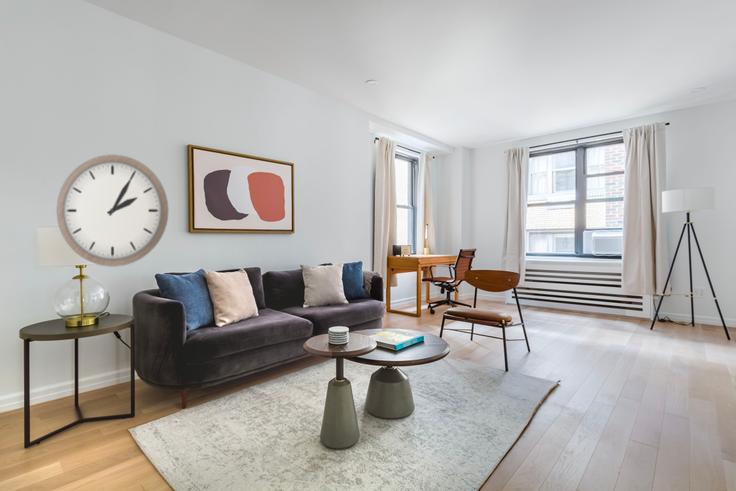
2:05
